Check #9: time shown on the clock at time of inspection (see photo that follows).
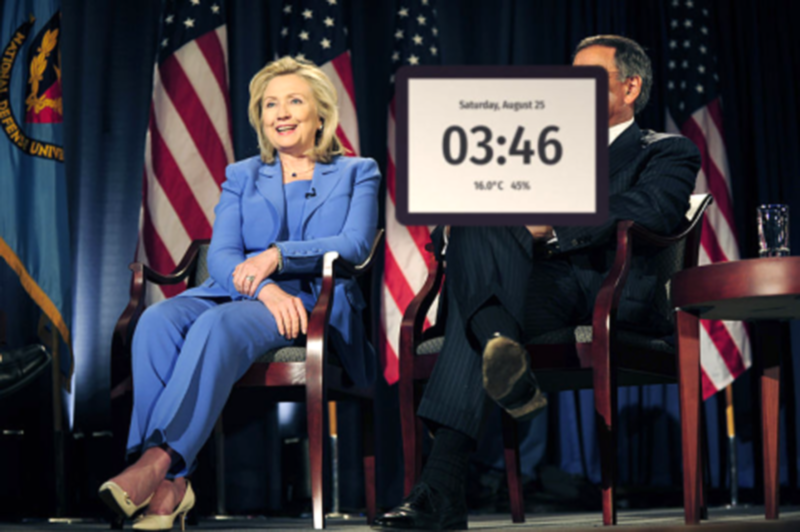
3:46
